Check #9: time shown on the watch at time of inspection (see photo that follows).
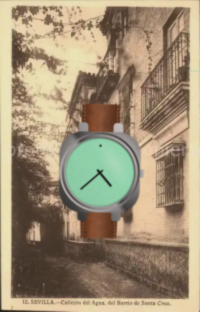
4:38
